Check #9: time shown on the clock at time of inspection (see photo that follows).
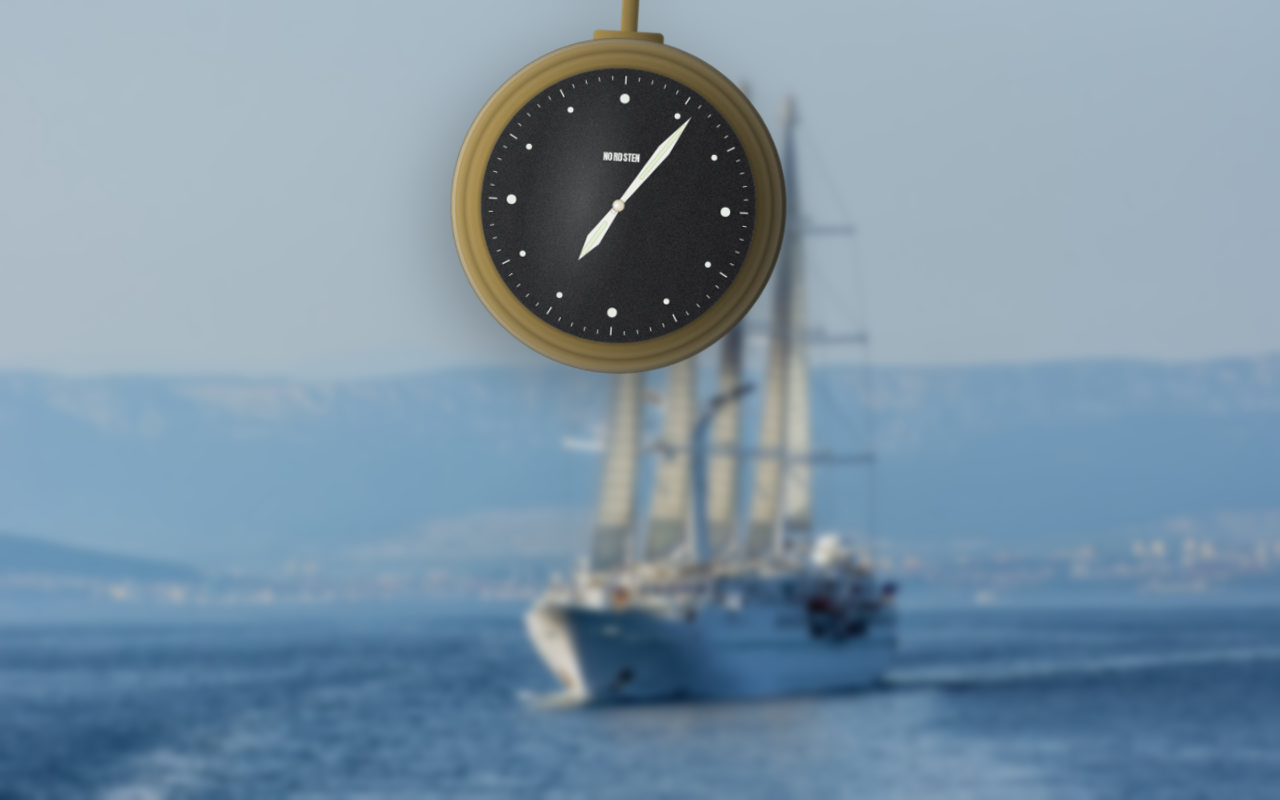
7:06
